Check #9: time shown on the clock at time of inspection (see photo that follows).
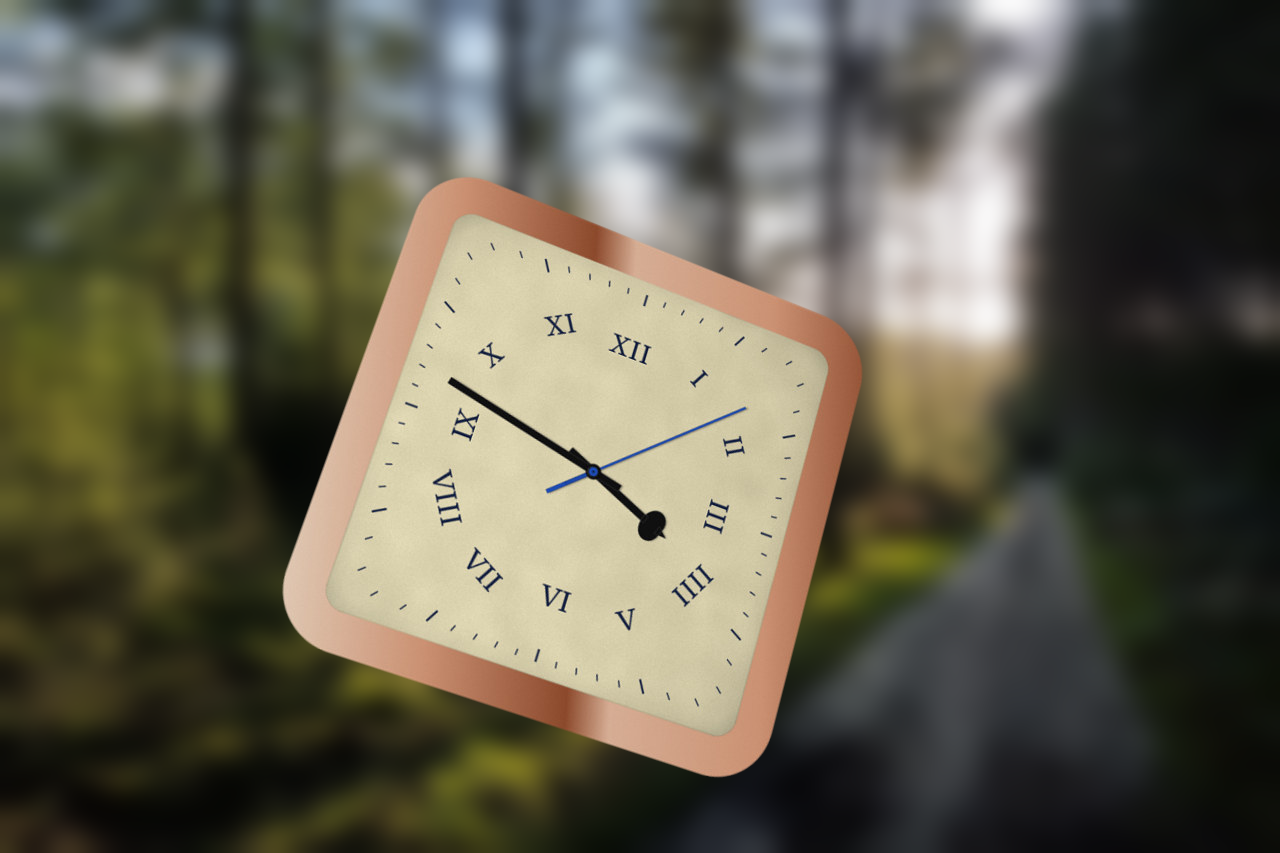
3:47:08
